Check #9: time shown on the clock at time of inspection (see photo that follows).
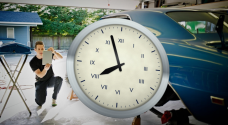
7:57
